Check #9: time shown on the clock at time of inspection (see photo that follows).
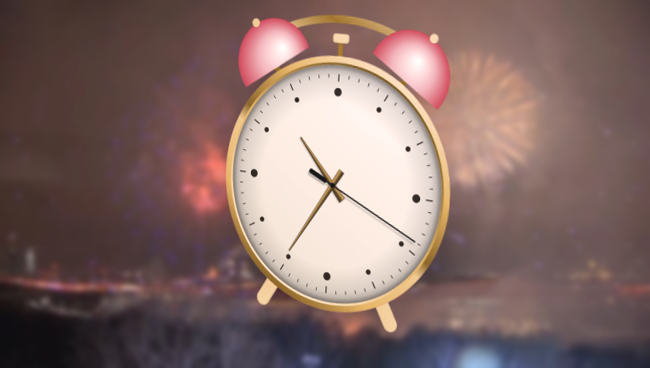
10:35:19
